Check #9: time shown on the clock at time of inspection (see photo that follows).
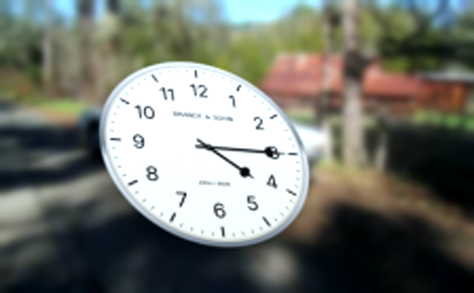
4:15
